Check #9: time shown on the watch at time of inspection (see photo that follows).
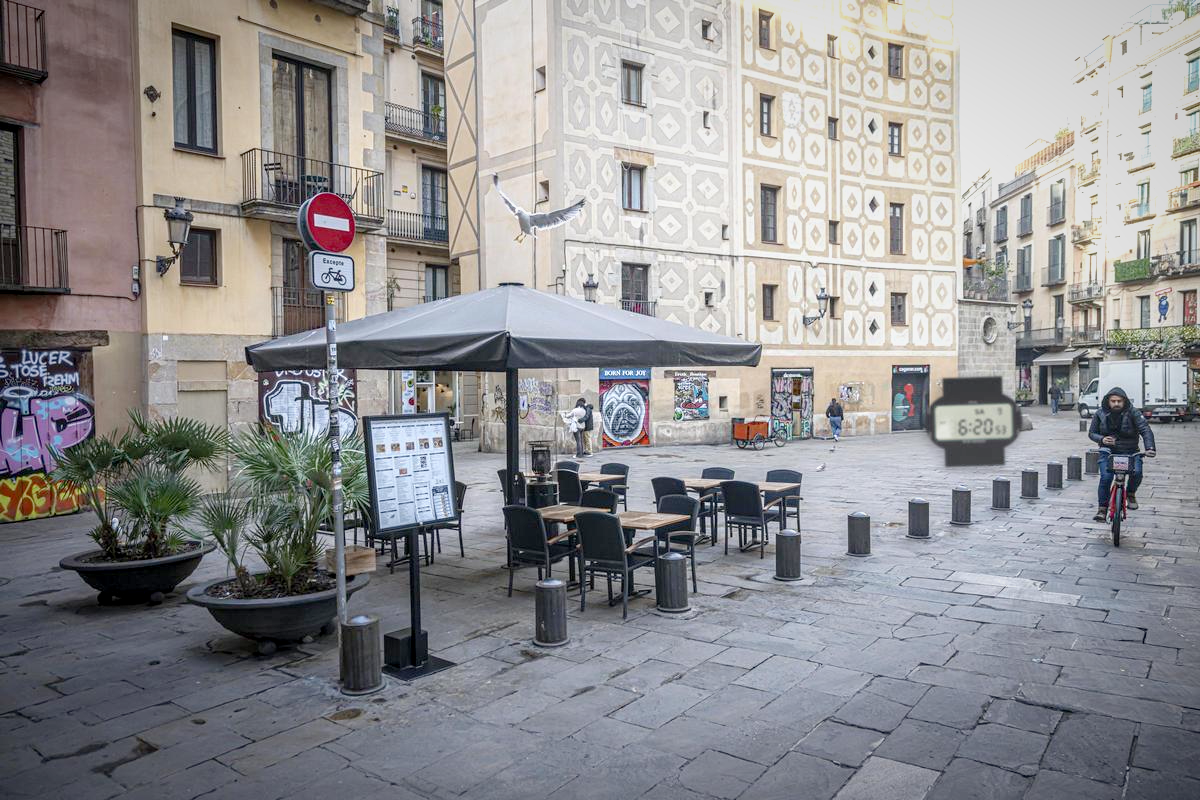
6:20
